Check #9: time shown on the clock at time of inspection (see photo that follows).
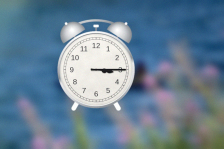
3:15
